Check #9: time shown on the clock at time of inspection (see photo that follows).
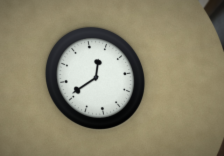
12:41
